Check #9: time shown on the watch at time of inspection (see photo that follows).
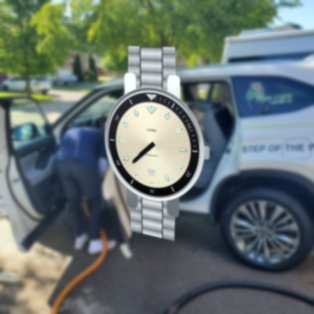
7:38
